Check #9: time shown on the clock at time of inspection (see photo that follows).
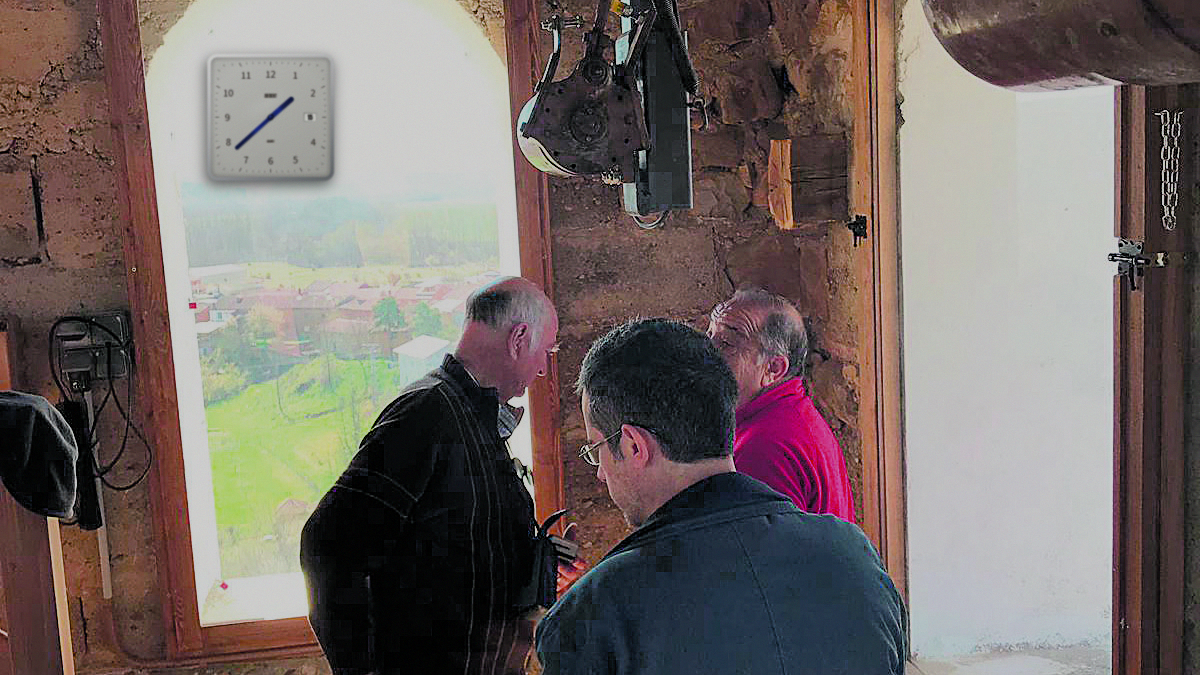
1:38
